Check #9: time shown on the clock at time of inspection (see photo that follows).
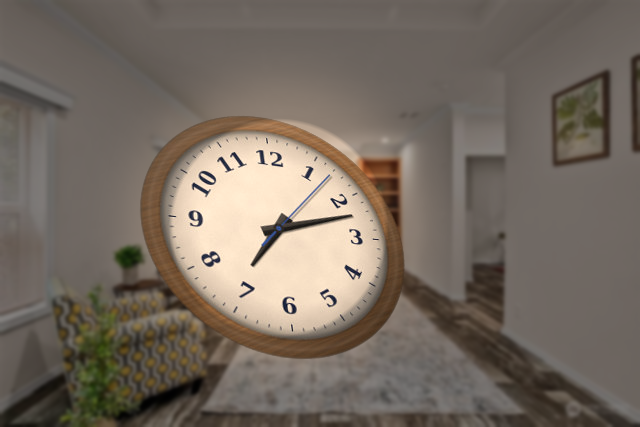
7:12:07
